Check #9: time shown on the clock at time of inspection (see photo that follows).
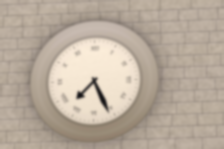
7:26
